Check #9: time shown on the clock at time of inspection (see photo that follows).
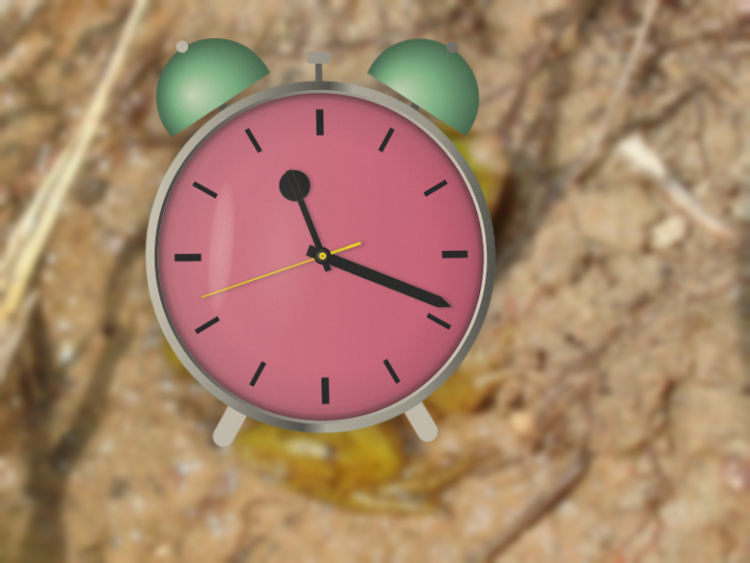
11:18:42
